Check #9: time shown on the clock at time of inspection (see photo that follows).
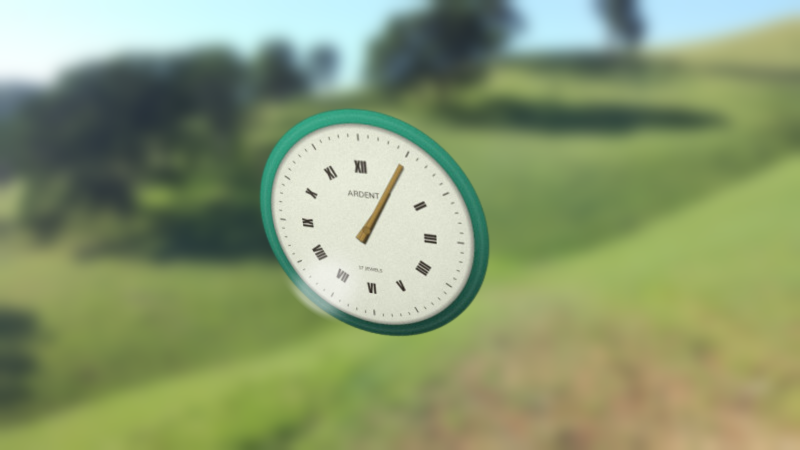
1:05
